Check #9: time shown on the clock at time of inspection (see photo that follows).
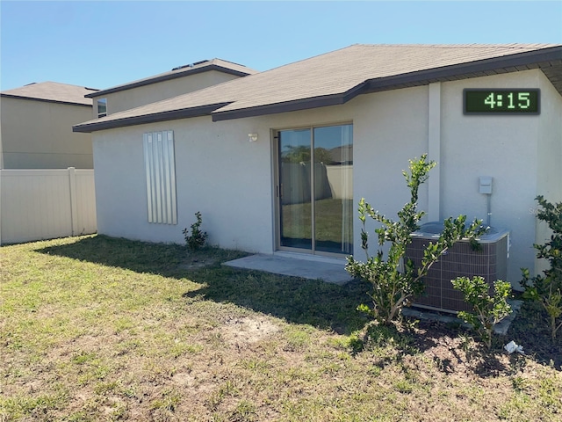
4:15
